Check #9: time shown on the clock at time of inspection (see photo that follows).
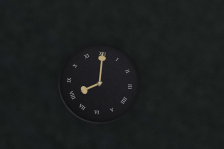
8:00
